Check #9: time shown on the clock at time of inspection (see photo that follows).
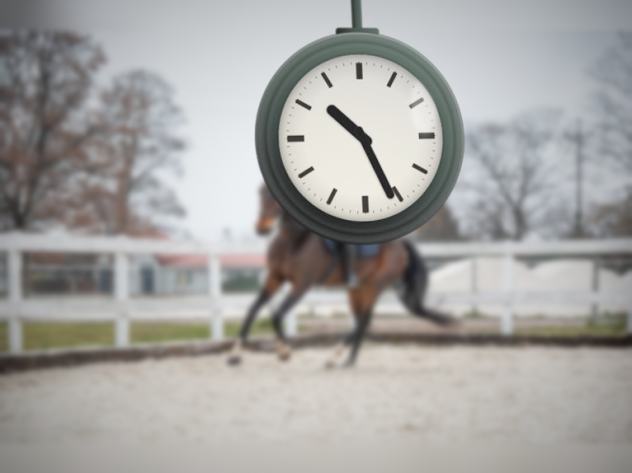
10:26
